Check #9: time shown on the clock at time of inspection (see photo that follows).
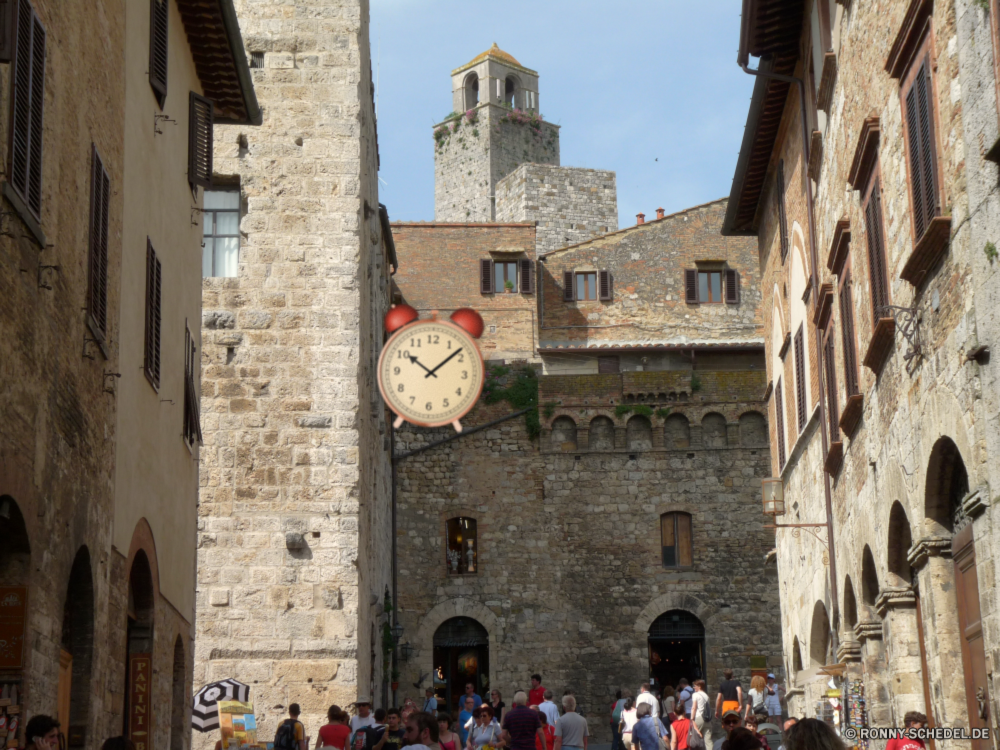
10:08
